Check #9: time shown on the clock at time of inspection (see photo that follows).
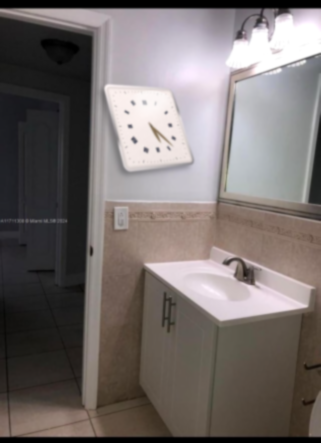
5:23
